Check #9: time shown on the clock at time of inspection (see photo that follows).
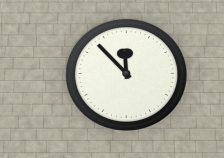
11:53
